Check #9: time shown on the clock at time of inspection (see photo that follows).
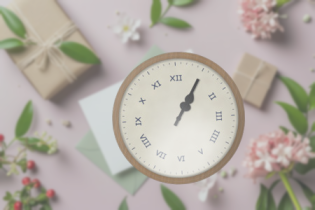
1:05
